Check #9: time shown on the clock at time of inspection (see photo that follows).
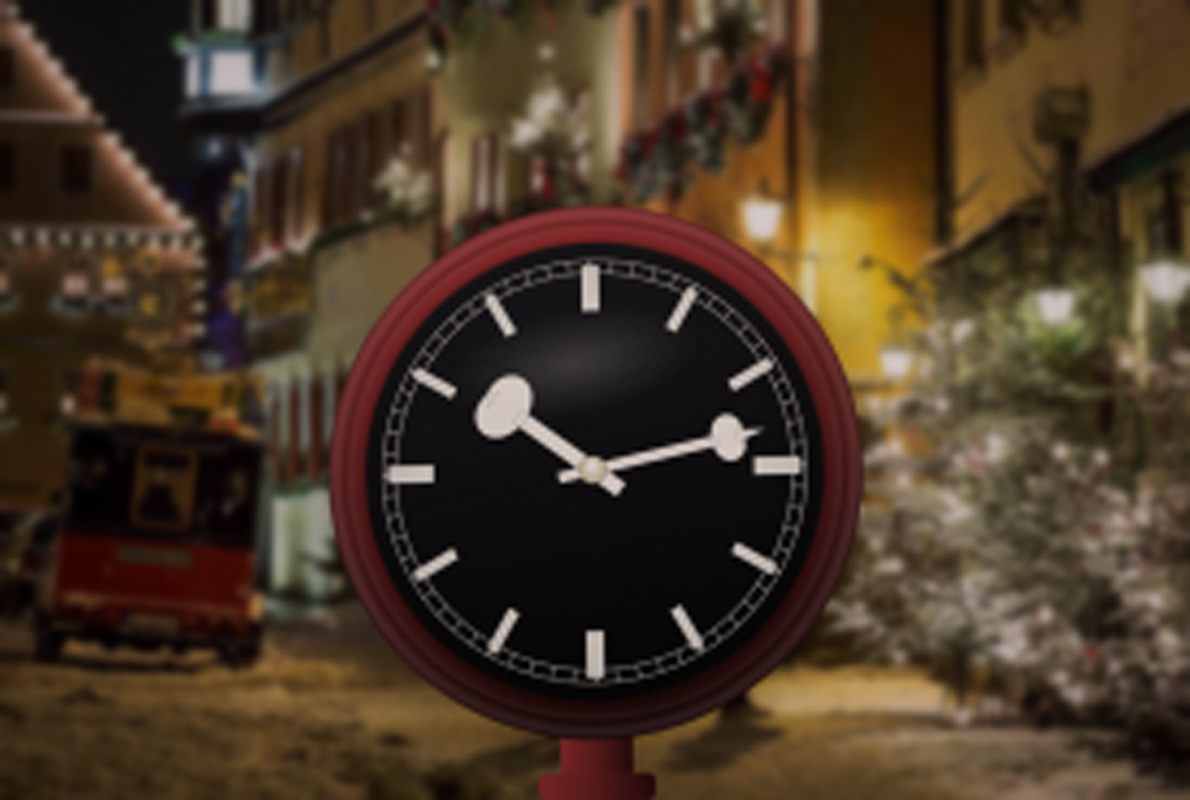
10:13
